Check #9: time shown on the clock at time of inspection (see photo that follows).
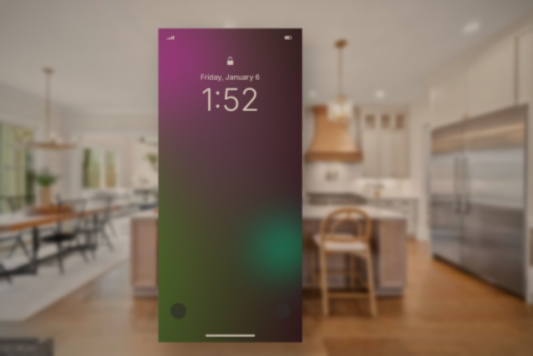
1:52
